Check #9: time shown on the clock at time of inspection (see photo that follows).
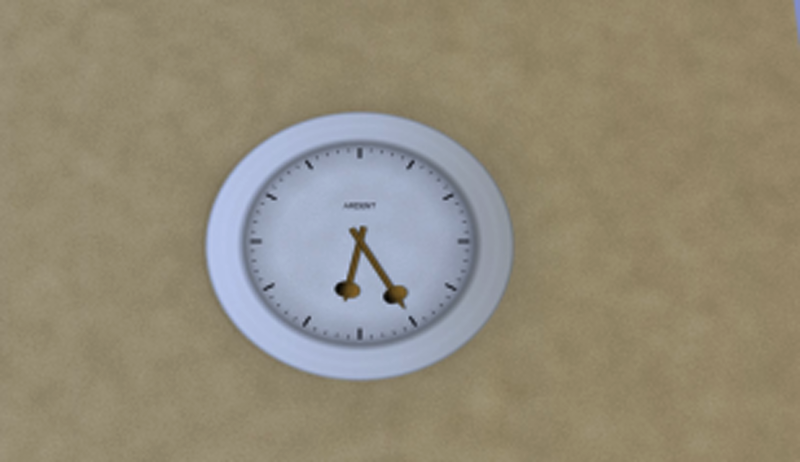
6:25
